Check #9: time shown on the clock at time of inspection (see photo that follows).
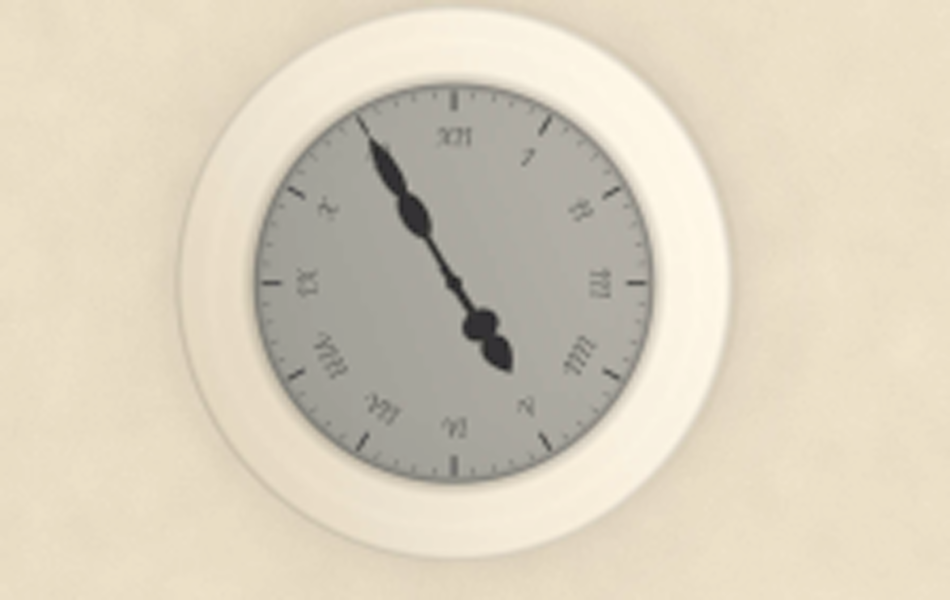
4:55
